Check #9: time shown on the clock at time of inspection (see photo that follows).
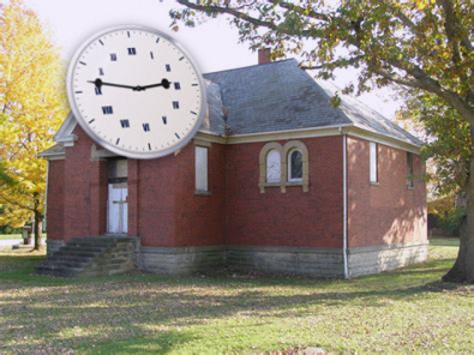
2:47
